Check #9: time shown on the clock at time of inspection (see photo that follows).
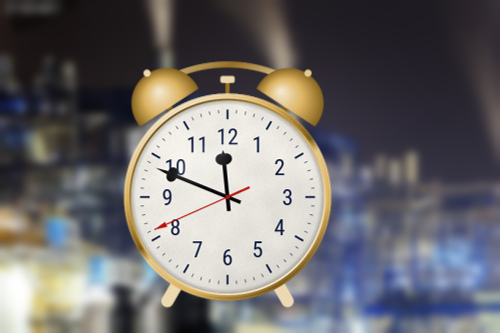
11:48:41
